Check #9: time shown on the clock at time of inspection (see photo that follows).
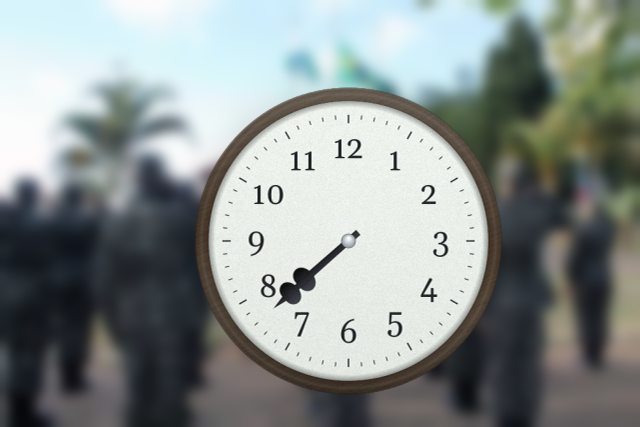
7:38
